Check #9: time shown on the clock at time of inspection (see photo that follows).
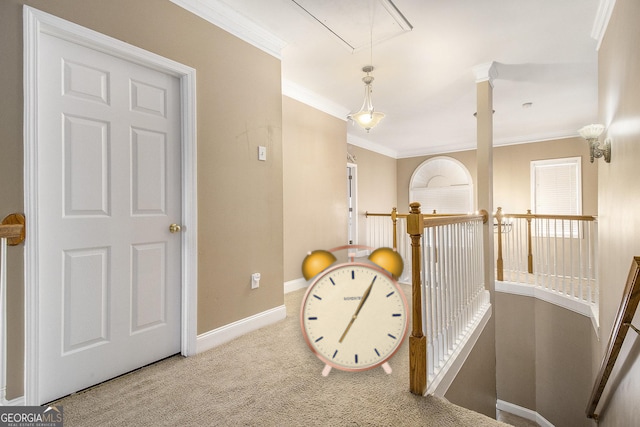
7:05
